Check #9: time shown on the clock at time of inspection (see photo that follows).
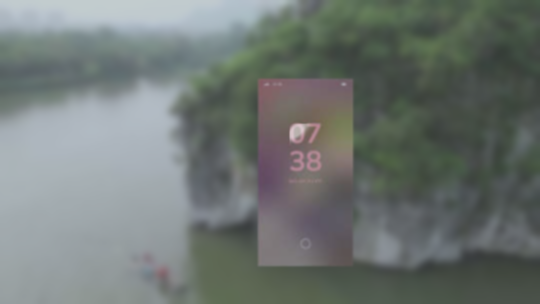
7:38
